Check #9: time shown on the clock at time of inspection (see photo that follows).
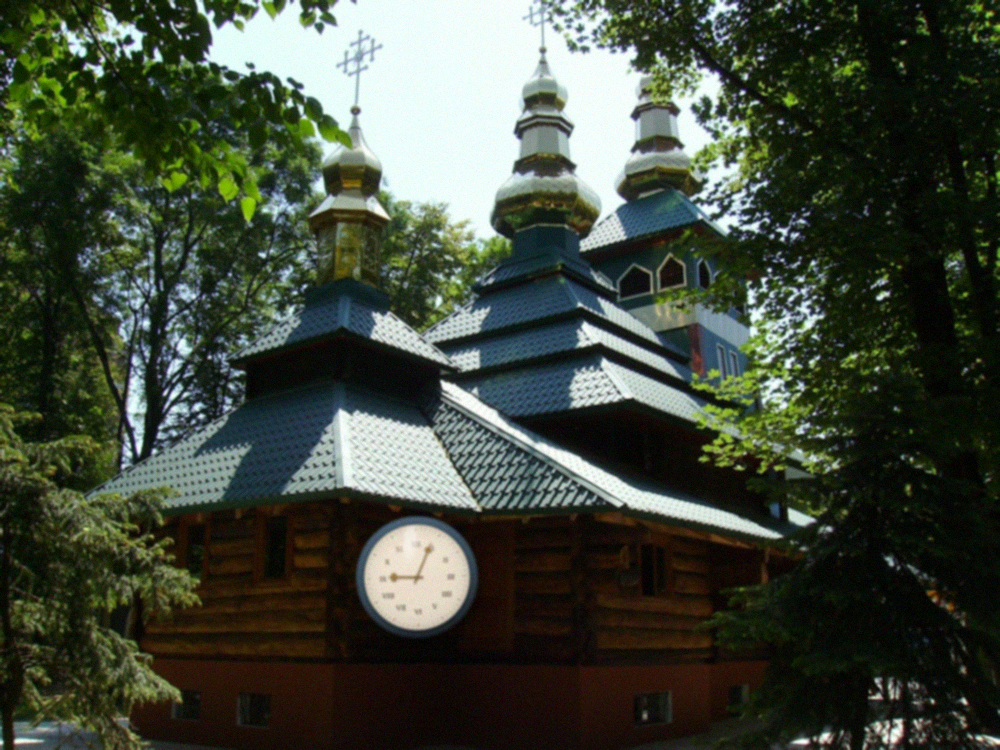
9:04
